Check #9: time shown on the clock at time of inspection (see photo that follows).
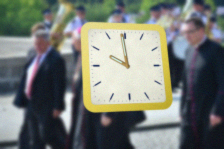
9:59
